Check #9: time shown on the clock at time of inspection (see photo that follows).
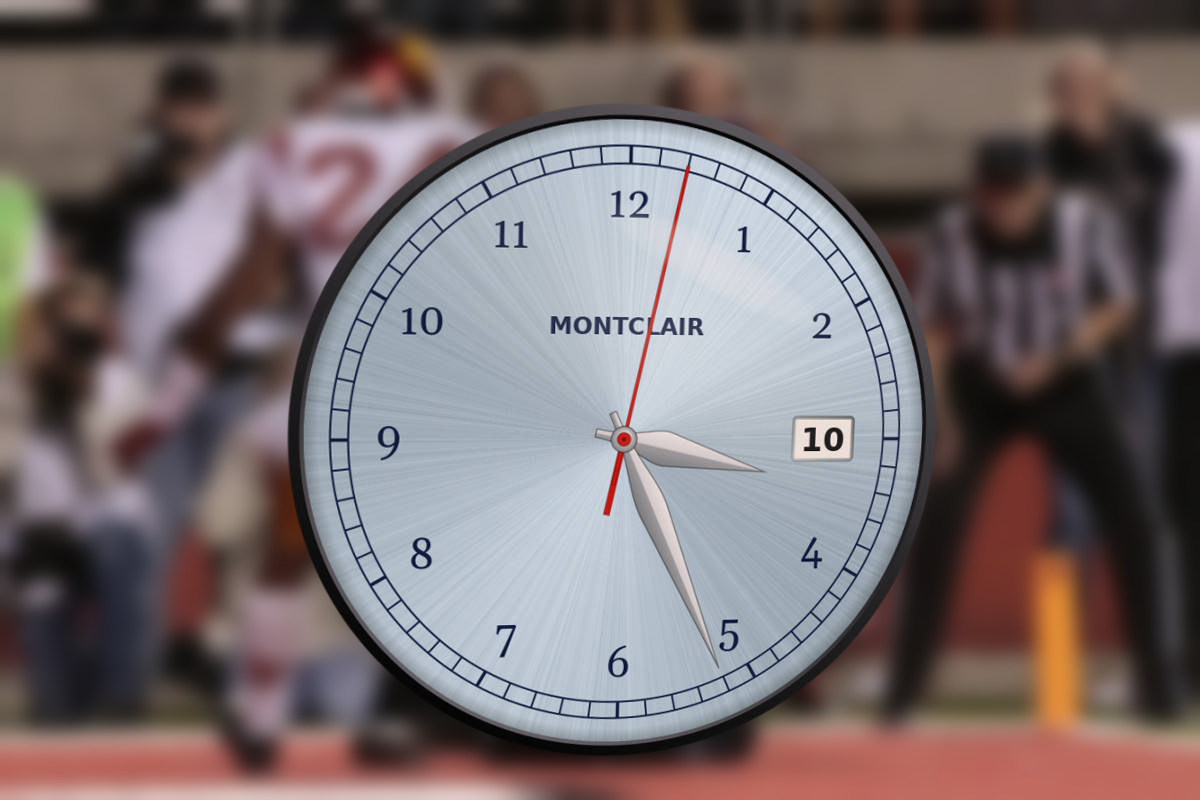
3:26:02
